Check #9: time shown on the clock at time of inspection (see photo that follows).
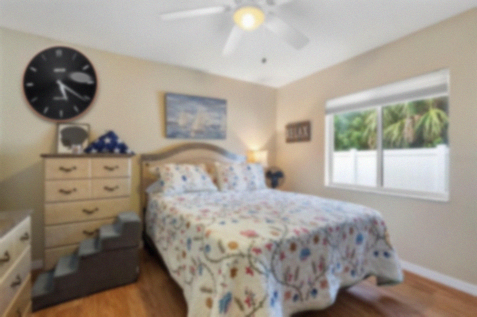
5:21
